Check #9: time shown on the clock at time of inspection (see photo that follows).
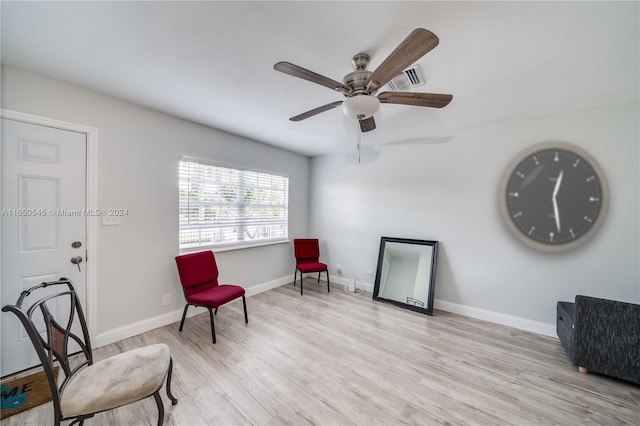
12:28
